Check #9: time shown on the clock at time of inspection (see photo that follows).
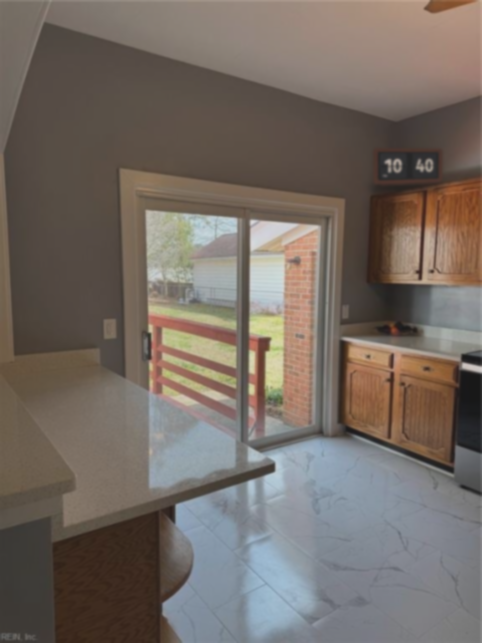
10:40
